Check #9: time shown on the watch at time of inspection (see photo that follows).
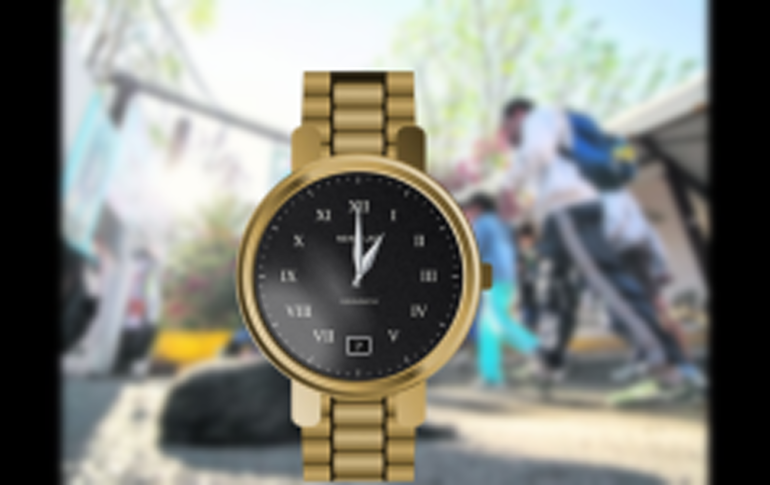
1:00
